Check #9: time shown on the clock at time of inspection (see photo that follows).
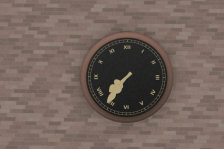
7:36
